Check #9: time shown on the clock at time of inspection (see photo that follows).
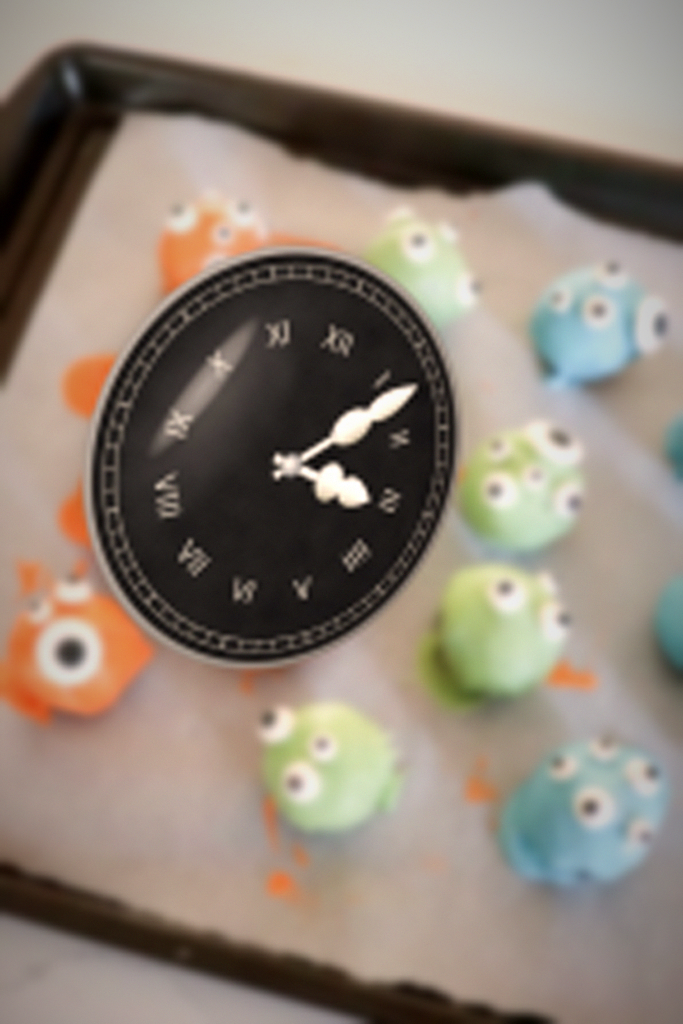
3:07
